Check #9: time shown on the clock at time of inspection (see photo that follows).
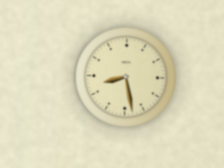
8:28
